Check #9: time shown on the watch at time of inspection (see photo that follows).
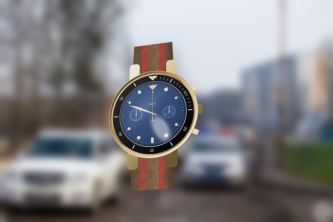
9:49
